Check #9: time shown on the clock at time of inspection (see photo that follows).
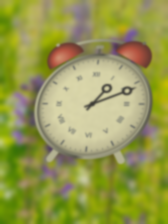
1:11
